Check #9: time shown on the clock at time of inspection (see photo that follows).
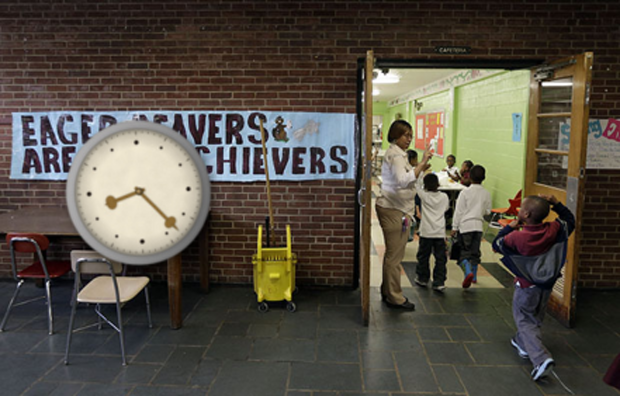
8:23
